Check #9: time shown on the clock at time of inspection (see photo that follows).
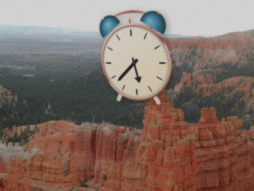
5:38
